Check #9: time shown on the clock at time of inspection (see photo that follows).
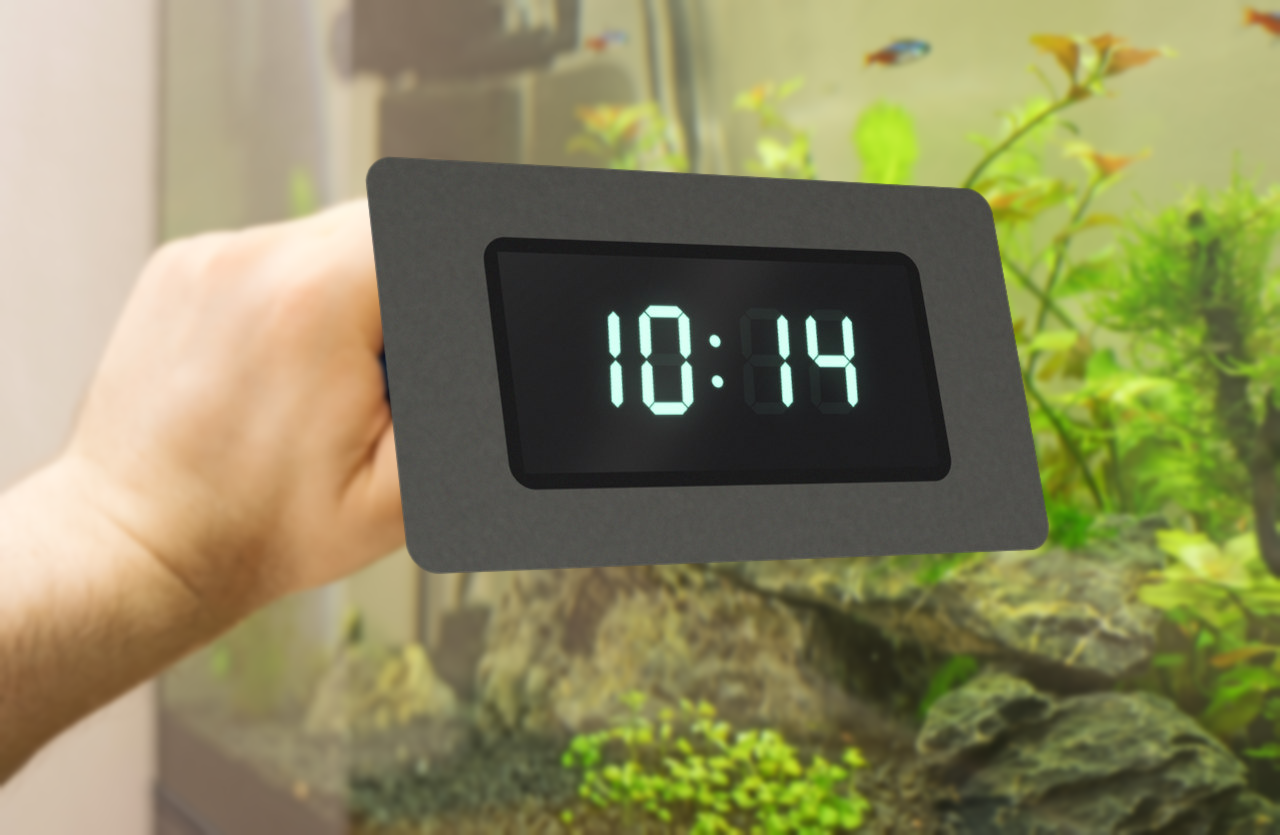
10:14
